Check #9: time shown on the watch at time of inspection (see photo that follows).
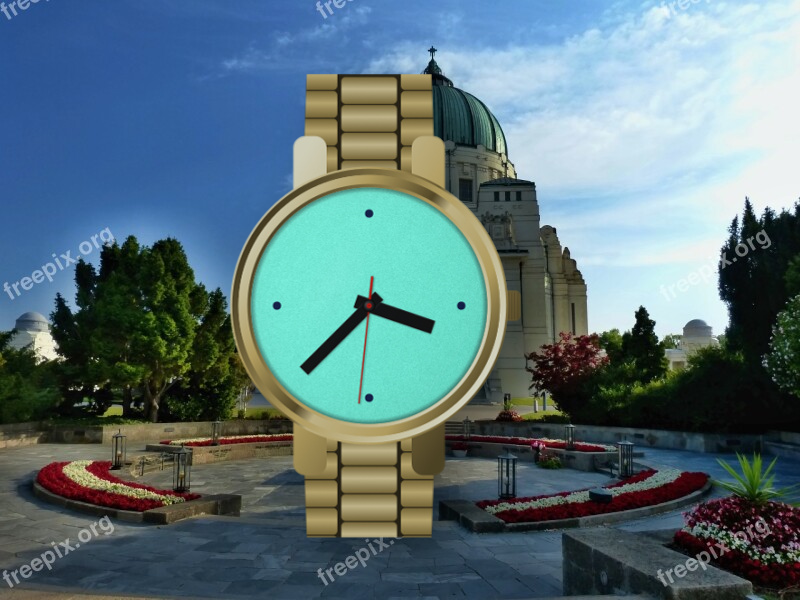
3:37:31
